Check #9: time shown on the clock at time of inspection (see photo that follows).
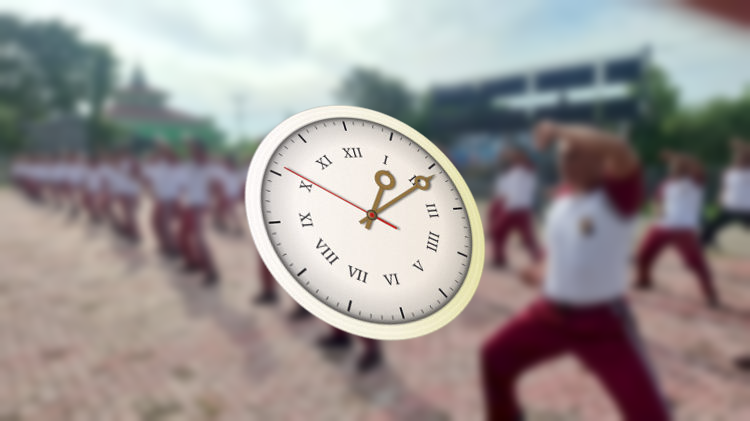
1:10:51
